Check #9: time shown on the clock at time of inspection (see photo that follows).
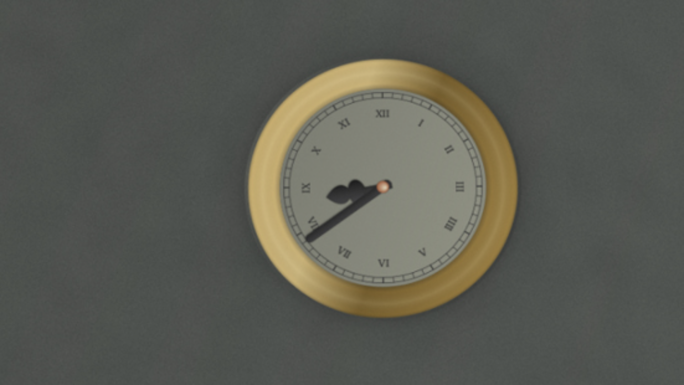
8:39
